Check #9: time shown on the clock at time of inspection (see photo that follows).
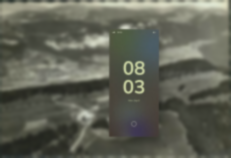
8:03
